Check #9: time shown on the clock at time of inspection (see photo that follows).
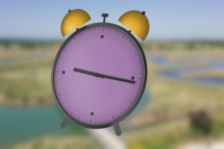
9:16
